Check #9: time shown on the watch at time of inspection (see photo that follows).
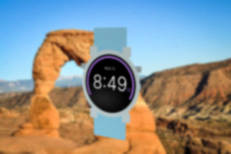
8:49
